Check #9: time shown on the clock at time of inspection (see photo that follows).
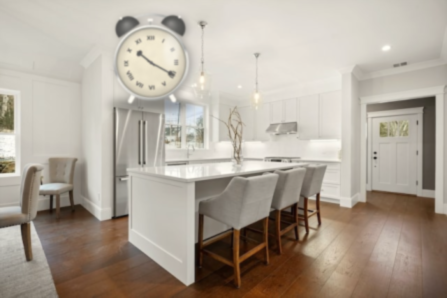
10:20
